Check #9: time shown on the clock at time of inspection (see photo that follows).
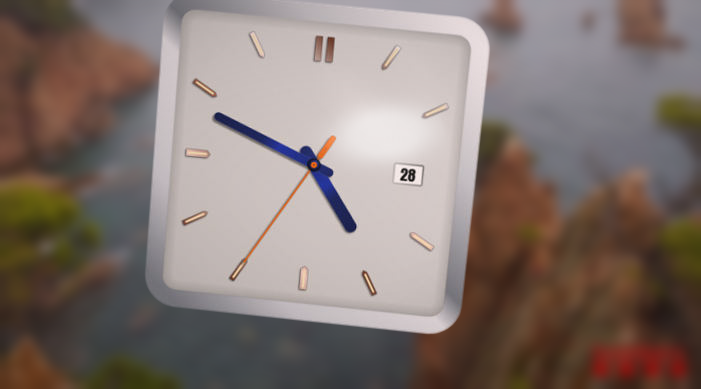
4:48:35
